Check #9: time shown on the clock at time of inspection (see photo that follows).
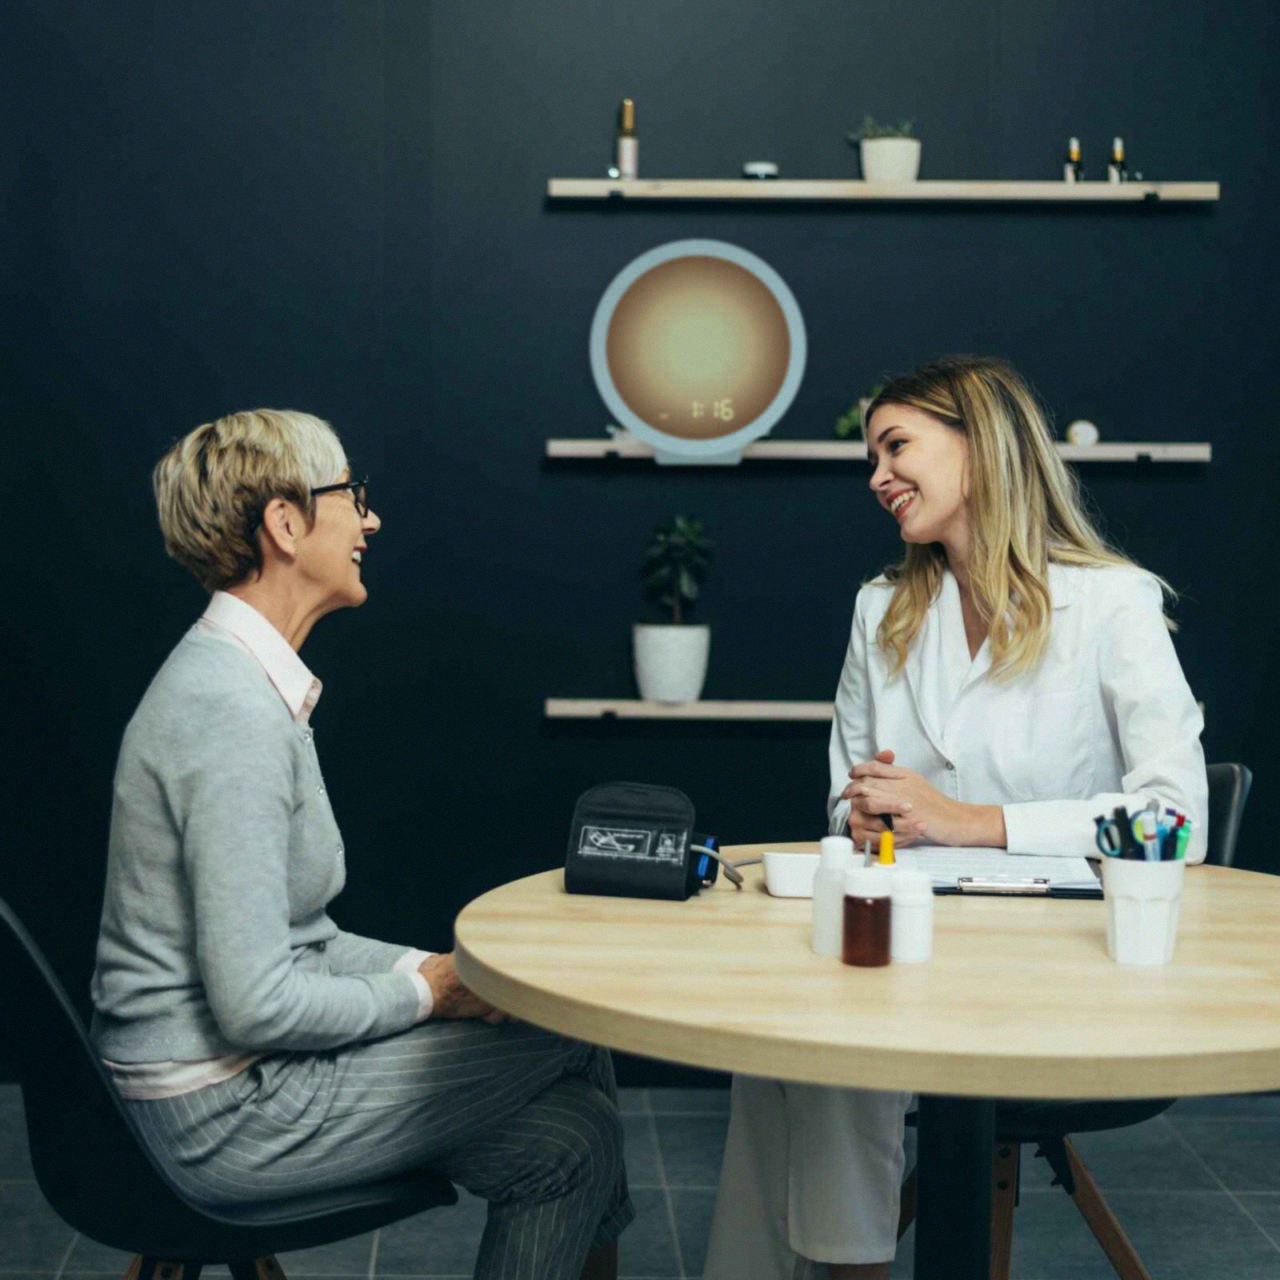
1:16
